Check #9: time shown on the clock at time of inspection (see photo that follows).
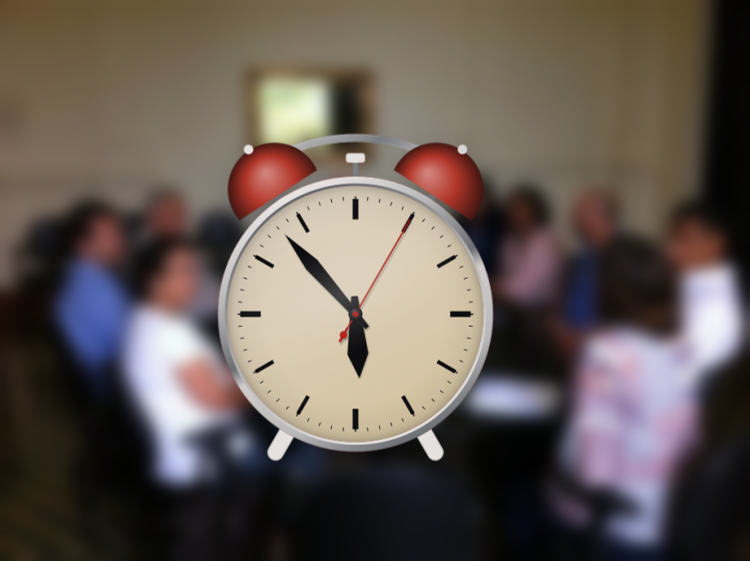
5:53:05
